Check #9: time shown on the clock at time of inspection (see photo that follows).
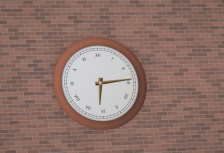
6:14
